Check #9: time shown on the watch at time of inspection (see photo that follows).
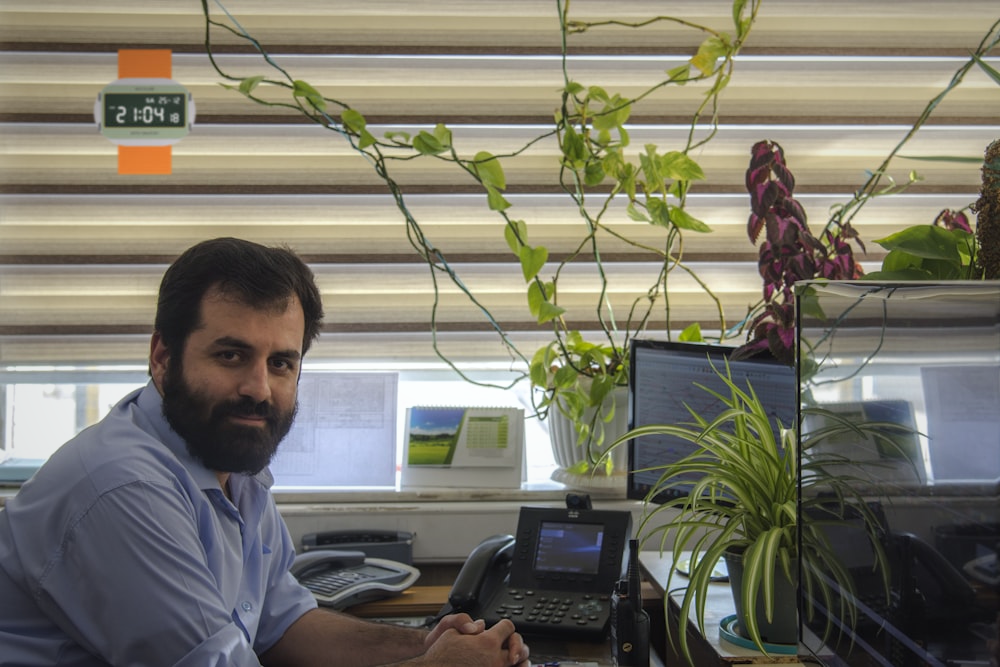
21:04
